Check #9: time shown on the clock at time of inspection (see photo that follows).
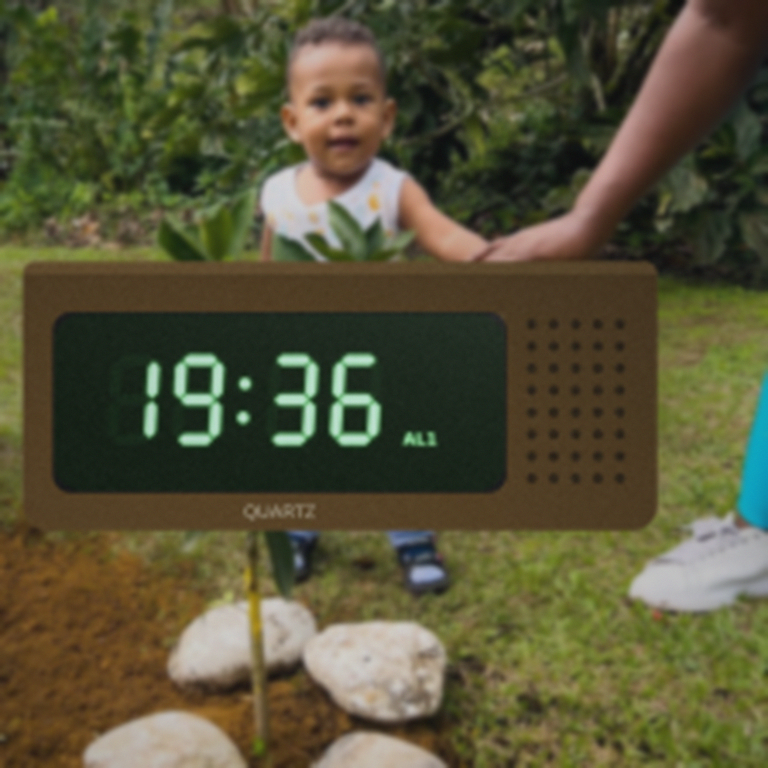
19:36
